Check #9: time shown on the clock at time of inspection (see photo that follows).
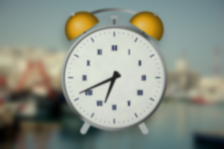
6:41
